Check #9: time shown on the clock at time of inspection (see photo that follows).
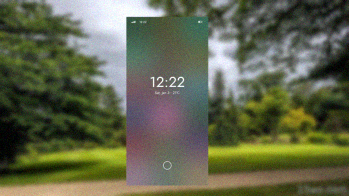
12:22
